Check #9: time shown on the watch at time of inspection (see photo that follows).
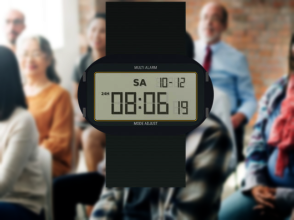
8:06:19
